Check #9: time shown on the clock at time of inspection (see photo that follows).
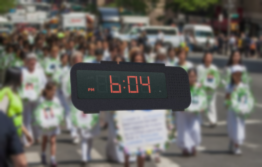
6:04
